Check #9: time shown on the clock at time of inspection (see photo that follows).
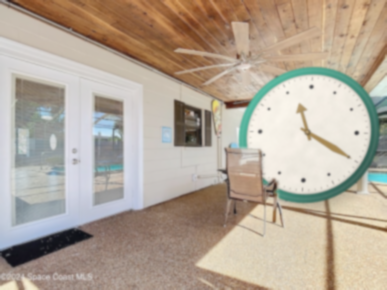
11:20
